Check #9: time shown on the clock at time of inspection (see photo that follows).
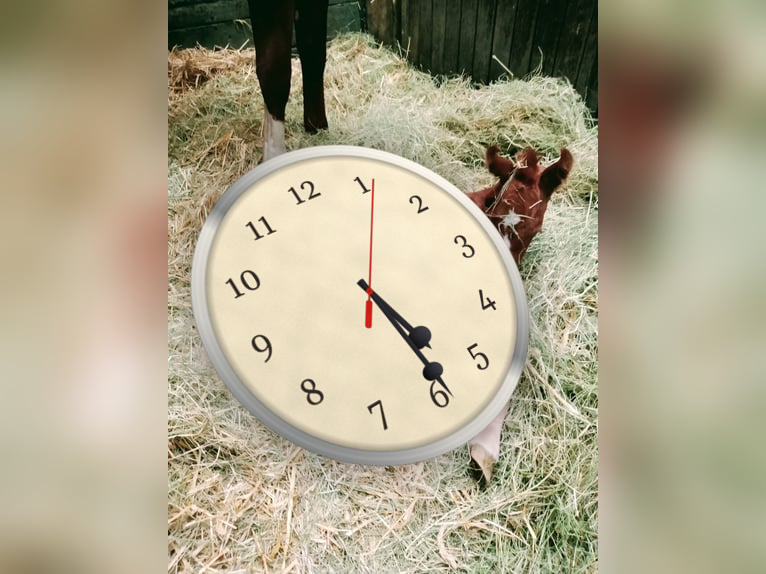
5:29:06
